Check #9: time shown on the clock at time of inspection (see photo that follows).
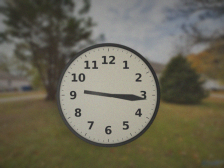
9:16
